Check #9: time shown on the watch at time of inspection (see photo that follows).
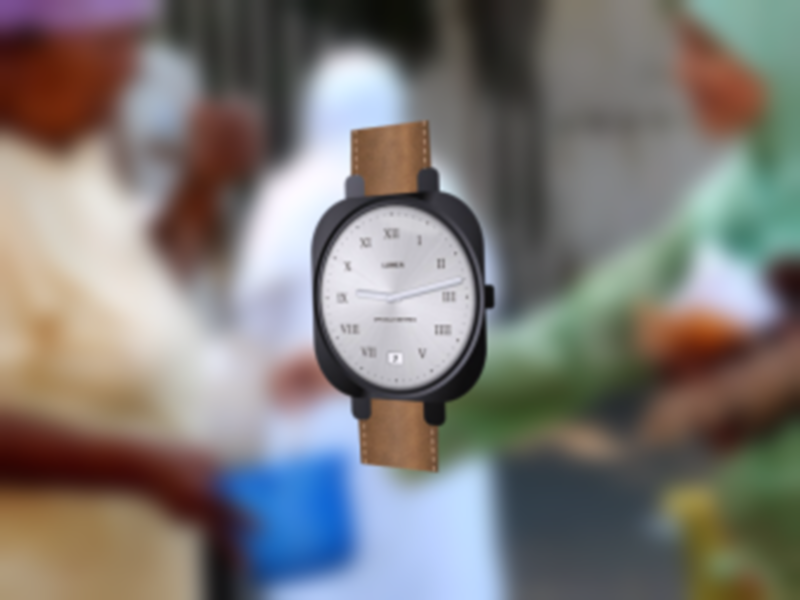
9:13
